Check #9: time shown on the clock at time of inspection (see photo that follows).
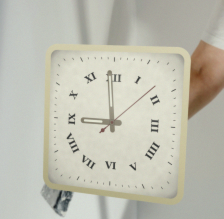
8:59:08
